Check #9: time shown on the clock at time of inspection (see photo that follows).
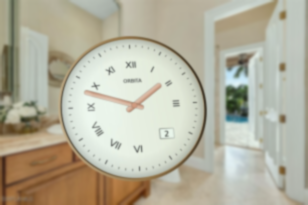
1:48
